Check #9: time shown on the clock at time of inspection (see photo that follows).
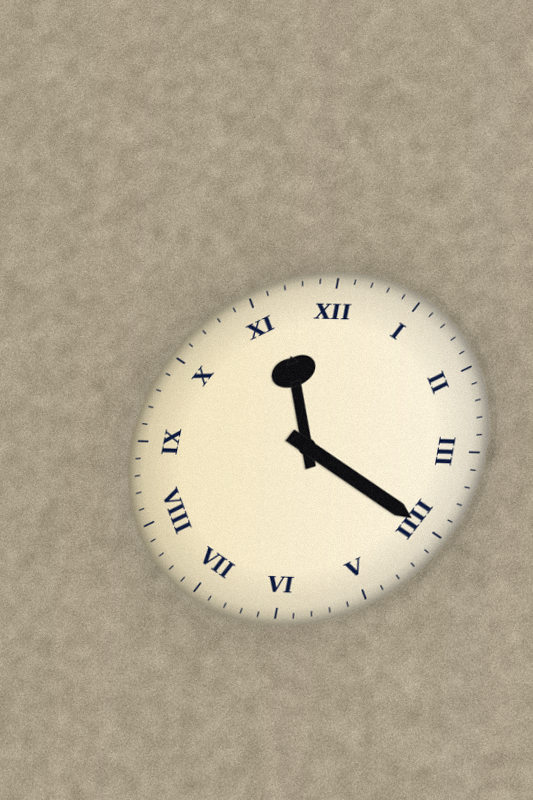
11:20
